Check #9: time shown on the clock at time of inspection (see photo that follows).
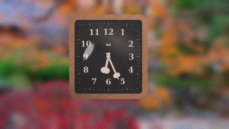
6:26
